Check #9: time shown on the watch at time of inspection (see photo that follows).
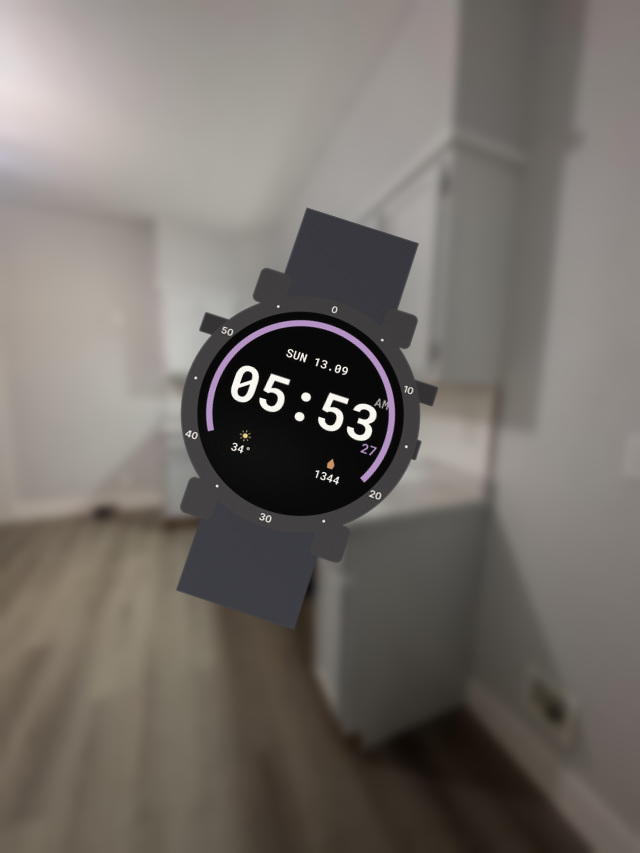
5:53:27
